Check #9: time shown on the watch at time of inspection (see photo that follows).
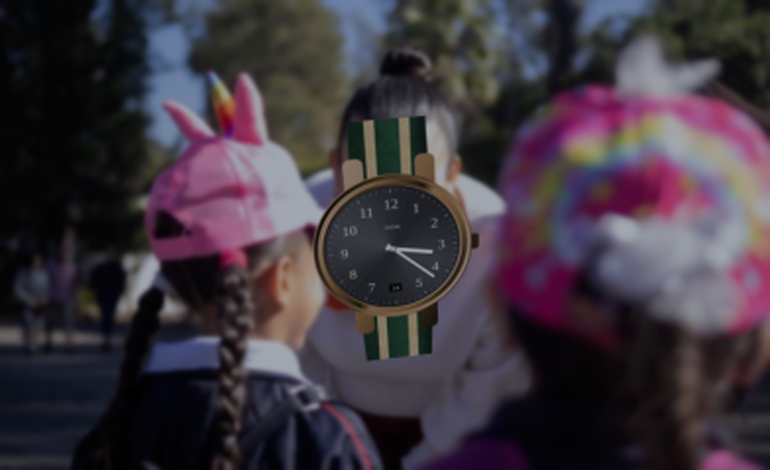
3:22
